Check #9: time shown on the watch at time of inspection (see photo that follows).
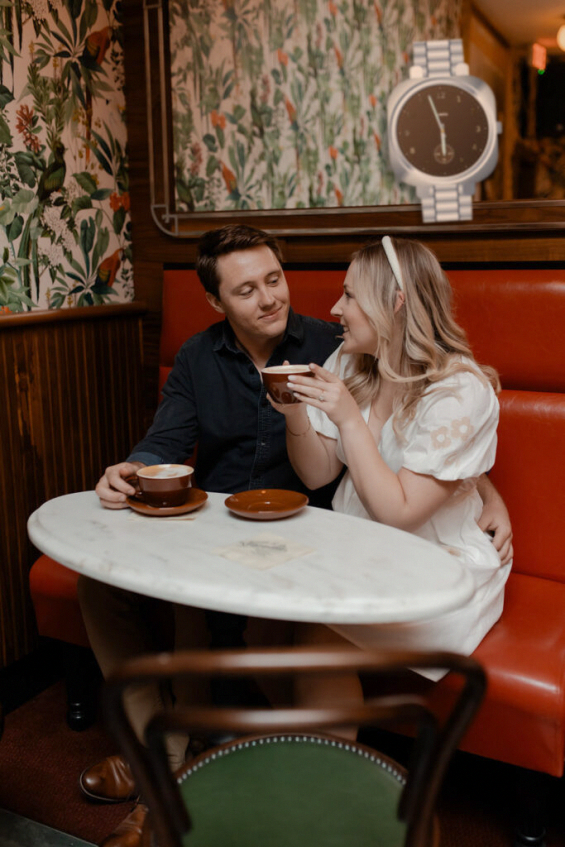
5:57
